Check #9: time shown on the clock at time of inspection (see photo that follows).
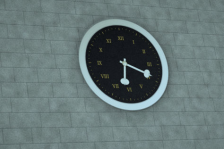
6:19
